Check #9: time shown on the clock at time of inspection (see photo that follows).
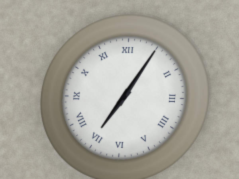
7:05
